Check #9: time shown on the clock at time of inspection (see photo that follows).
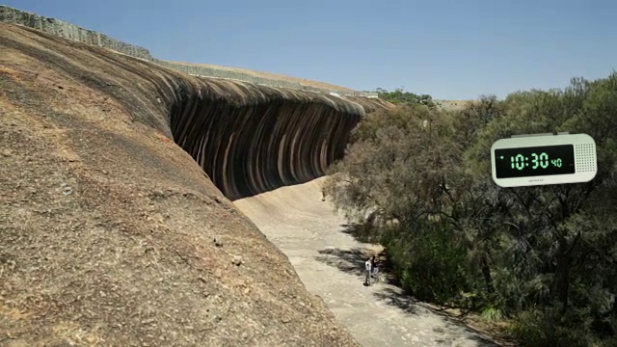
10:30:40
